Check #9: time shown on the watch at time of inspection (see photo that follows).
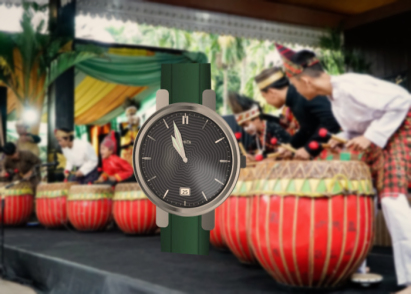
10:57
